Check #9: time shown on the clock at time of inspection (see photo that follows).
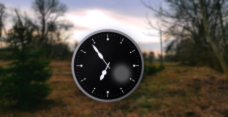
6:54
